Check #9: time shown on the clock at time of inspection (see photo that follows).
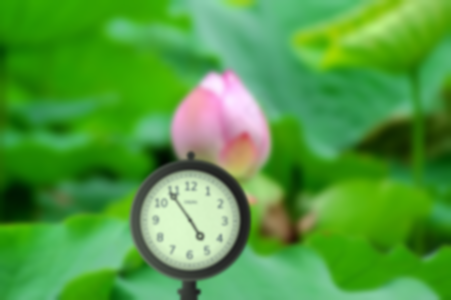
4:54
